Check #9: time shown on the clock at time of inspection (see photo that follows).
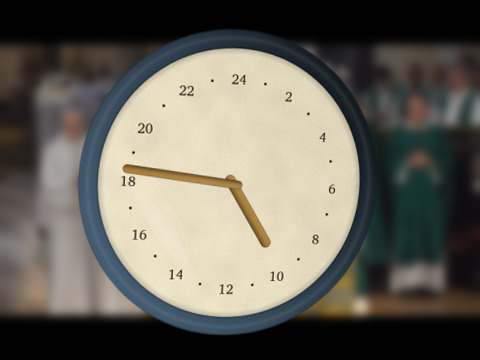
9:46
